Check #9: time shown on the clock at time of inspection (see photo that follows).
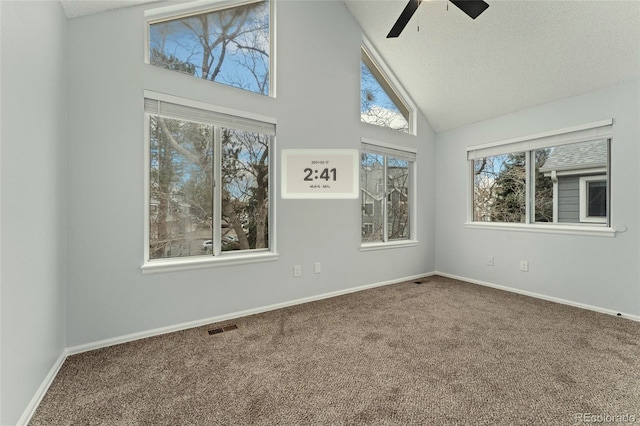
2:41
